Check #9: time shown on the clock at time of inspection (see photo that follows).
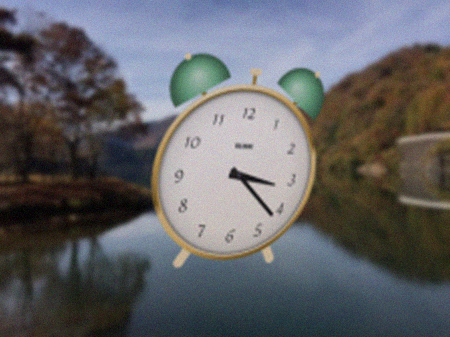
3:22
